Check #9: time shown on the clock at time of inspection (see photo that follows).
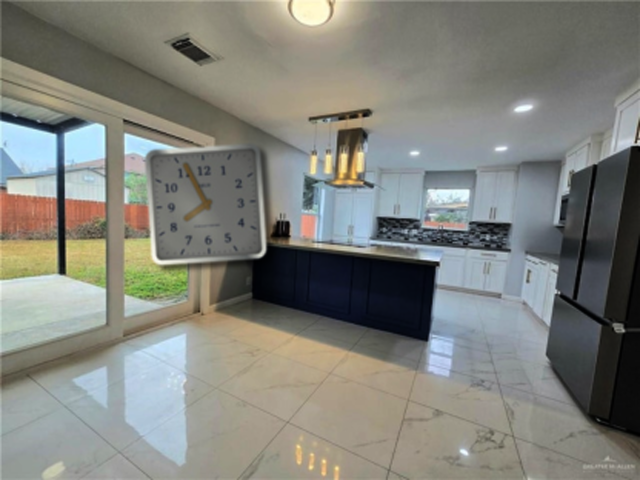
7:56
